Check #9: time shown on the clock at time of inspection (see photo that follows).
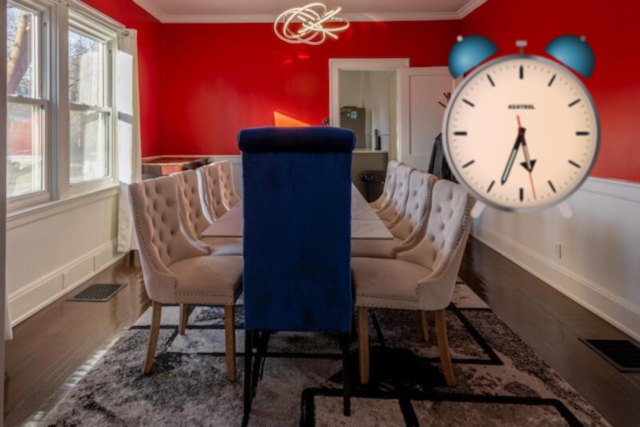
5:33:28
